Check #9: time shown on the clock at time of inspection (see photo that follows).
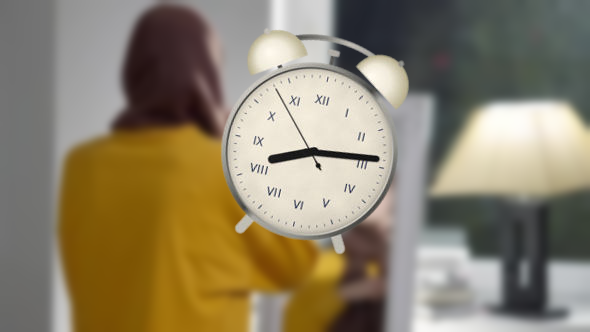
8:13:53
